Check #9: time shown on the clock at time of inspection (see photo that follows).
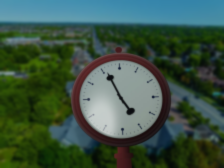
4:56
